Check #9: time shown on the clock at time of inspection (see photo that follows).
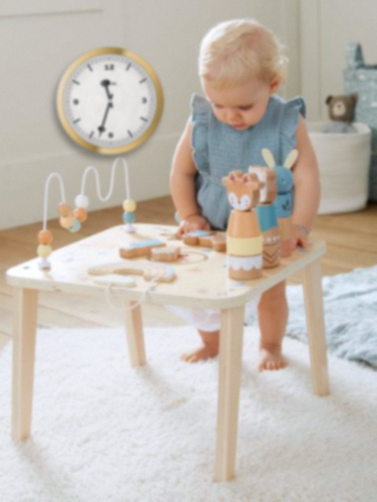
11:33
